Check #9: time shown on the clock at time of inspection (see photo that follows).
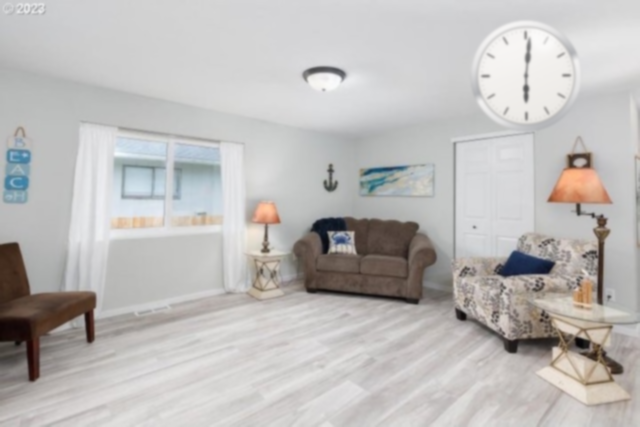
6:01
